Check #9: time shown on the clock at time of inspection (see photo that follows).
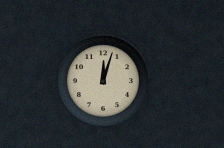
12:03
